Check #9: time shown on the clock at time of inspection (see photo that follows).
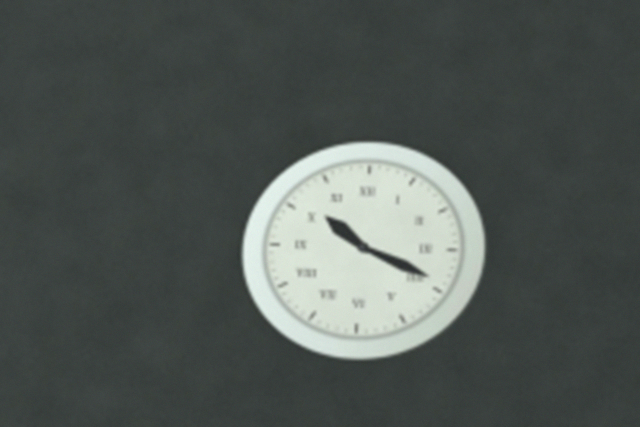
10:19
